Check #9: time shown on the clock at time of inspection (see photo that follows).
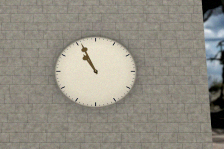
10:56
